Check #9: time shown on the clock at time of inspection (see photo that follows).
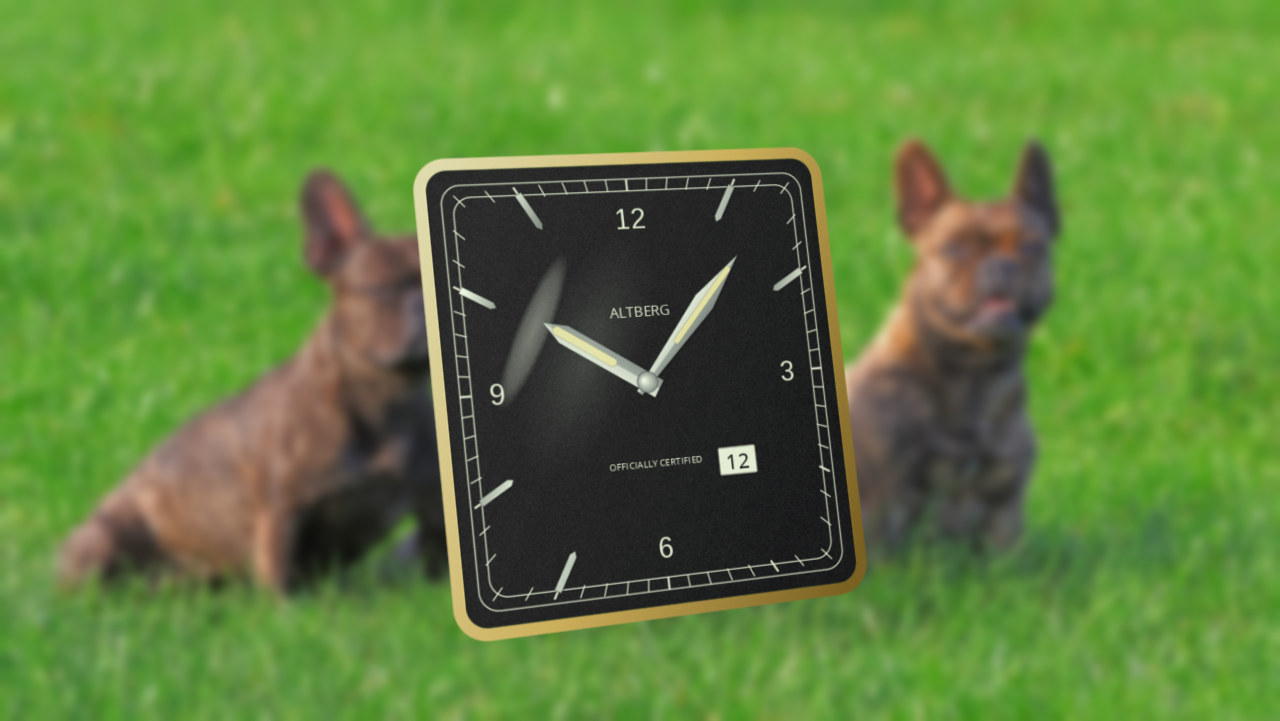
10:07
